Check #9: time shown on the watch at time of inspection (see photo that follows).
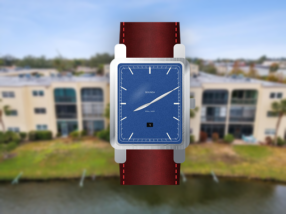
8:10
